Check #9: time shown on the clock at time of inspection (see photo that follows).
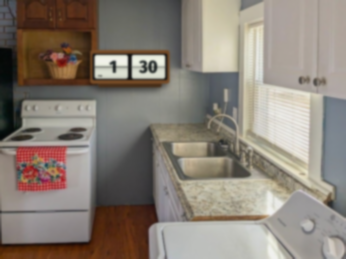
1:30
